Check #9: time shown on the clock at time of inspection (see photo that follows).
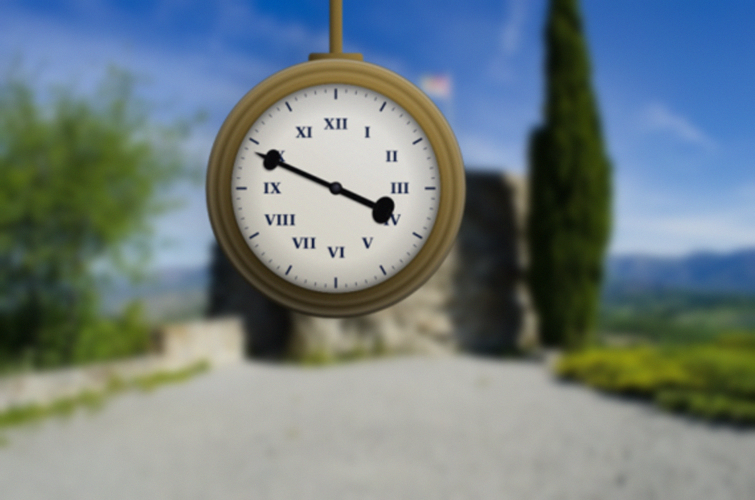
3:49
